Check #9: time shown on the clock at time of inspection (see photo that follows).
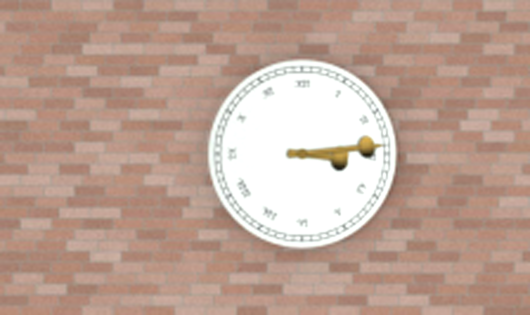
3:14
